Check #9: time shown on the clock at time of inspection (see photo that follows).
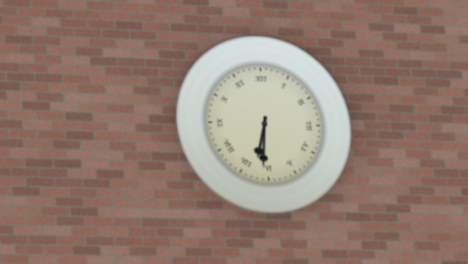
6:31
